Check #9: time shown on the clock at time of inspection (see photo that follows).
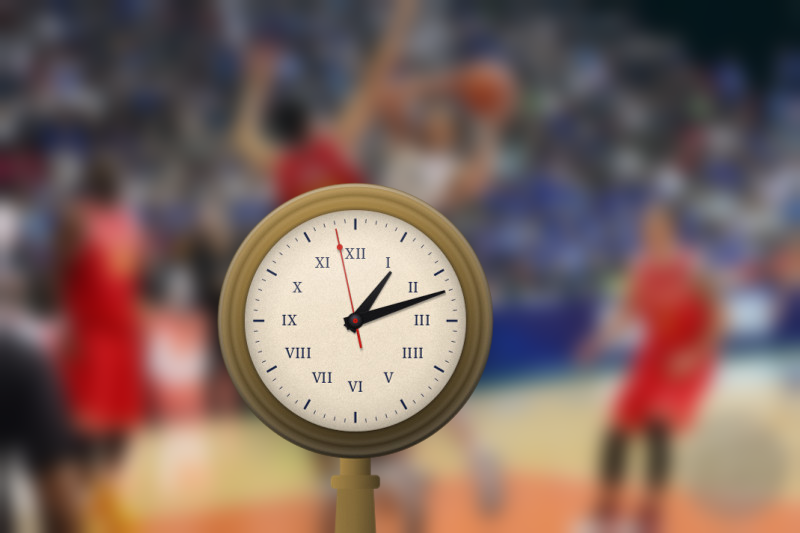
1:11:58
